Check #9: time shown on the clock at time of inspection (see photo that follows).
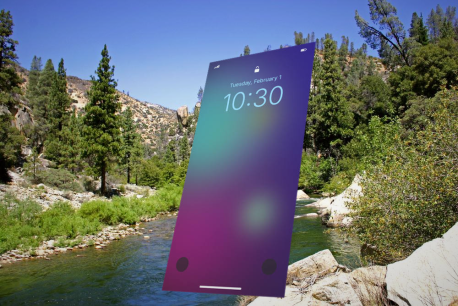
10:30
